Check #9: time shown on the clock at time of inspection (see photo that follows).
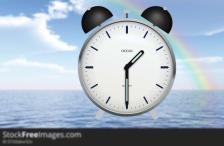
1:30
